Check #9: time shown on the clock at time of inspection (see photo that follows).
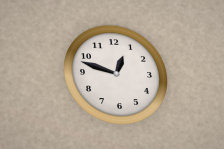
12:48
